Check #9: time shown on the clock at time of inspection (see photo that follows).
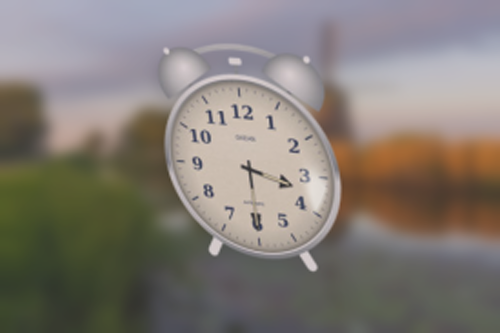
3:30
